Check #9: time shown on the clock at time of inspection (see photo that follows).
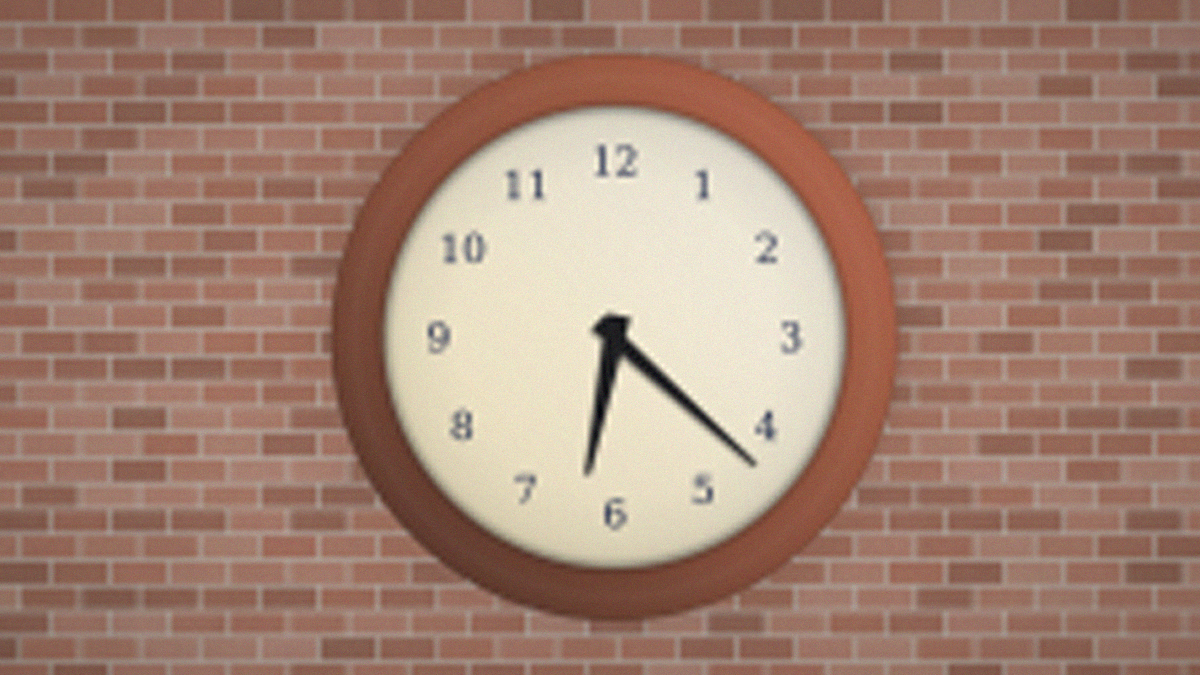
6:22
